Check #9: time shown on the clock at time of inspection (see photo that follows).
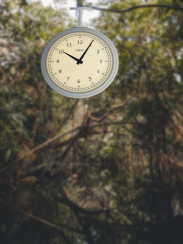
10:05
